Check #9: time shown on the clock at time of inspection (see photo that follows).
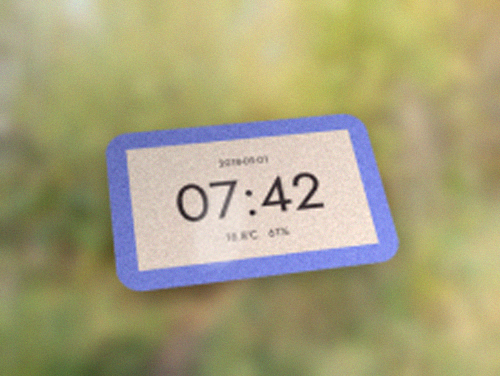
7:42
